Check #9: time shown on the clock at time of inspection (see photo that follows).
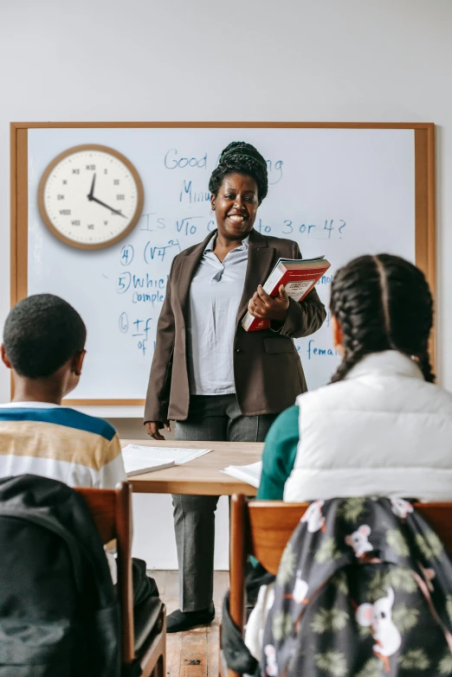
12:20
